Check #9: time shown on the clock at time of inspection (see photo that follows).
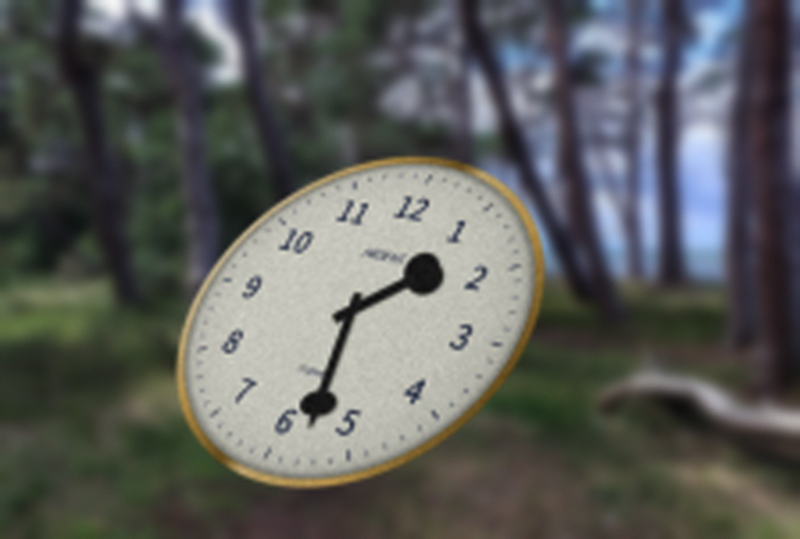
1:28
